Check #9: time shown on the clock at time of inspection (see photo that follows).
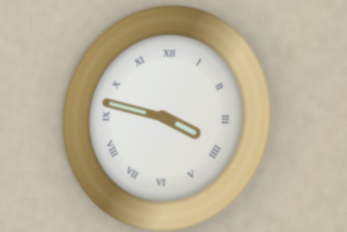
3:47
